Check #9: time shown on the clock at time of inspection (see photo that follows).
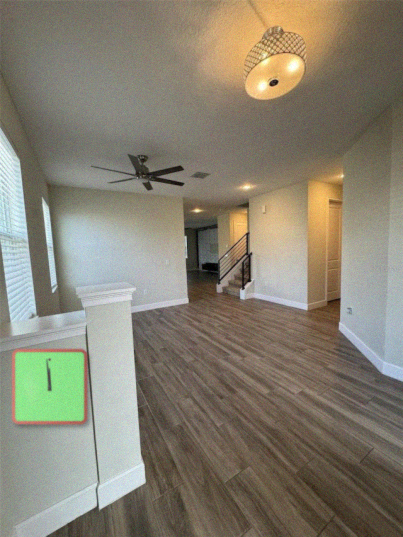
11:59
